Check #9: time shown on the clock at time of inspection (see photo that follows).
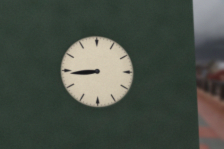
8:44
